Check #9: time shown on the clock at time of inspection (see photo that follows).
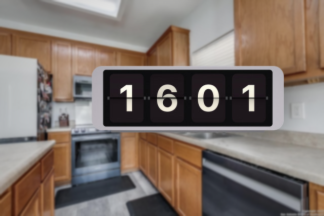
16:01
